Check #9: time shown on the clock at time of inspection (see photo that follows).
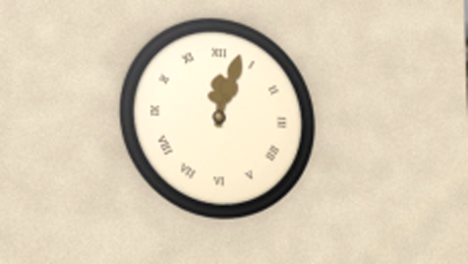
12:03
